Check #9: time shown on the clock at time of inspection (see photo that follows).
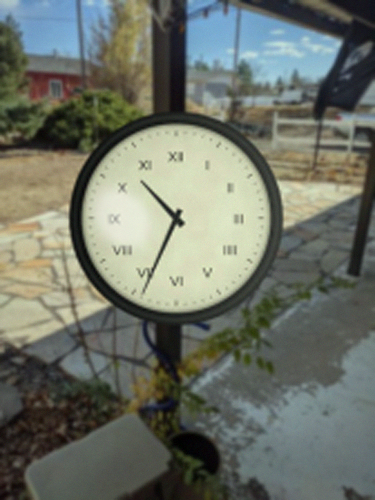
10:34
